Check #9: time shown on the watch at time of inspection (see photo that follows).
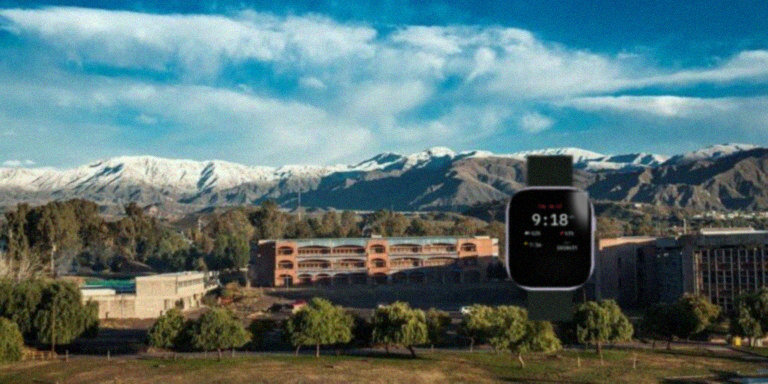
9:18
